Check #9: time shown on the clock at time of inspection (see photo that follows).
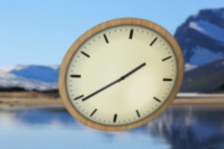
1:39
